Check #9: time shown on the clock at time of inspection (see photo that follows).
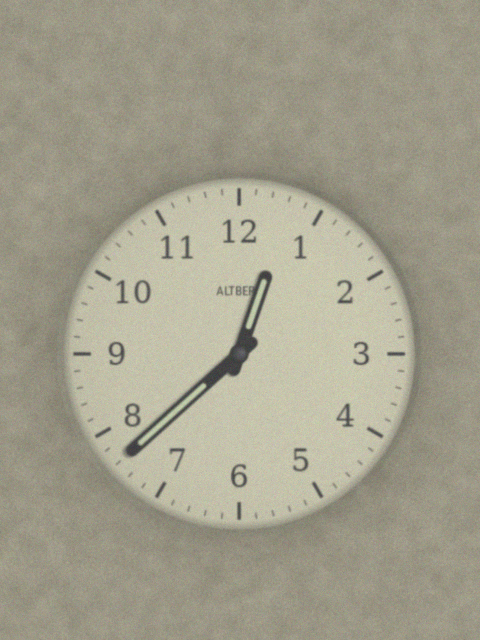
12:38
